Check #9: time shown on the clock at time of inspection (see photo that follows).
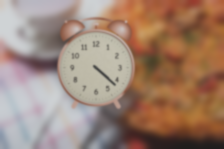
4:22
